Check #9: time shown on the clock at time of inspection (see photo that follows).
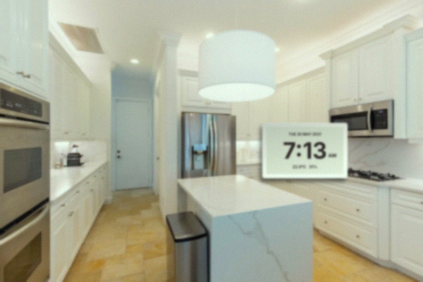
7:13
